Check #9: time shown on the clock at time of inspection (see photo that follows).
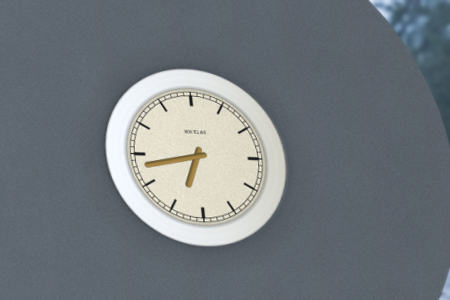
6:43
